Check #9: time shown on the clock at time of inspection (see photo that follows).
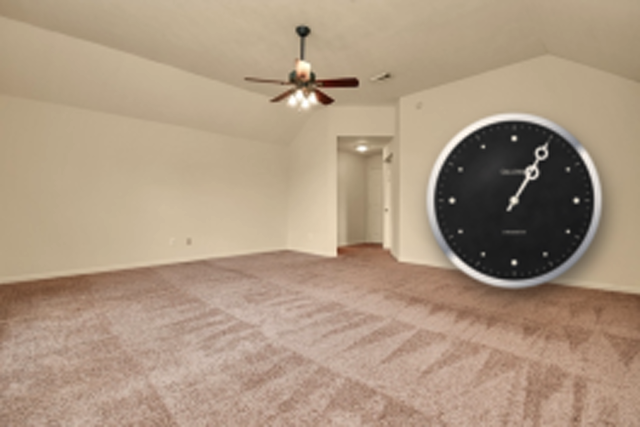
1:05
